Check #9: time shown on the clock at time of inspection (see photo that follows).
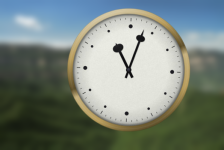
11:03
